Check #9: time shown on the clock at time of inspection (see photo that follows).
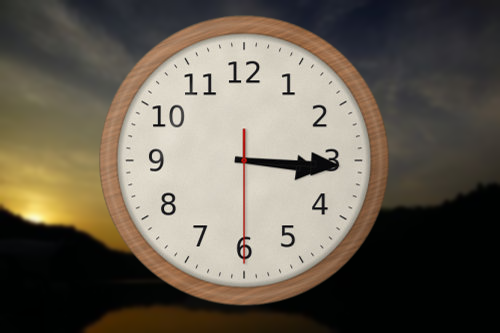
3:15:30
